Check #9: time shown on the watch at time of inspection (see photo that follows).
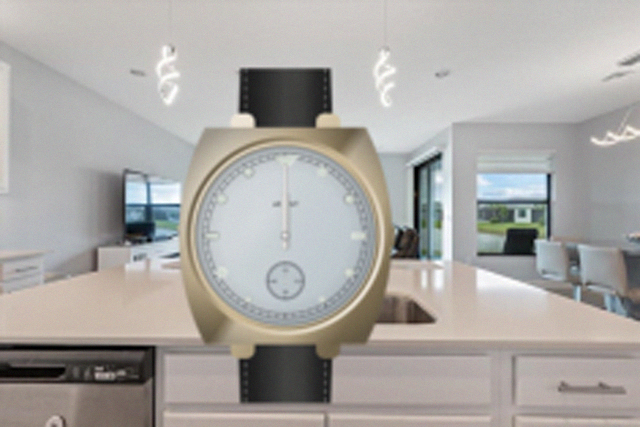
12:00
